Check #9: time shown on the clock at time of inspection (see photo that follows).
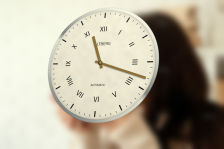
11:18
